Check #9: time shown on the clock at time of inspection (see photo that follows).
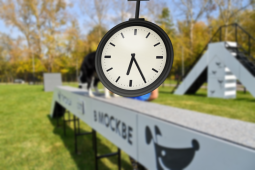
6:25
